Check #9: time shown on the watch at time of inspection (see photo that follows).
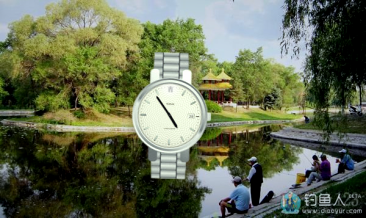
4:54
